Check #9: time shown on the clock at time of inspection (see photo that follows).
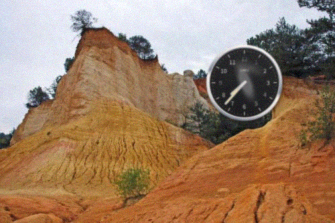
7:37
